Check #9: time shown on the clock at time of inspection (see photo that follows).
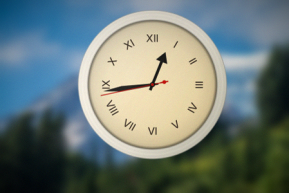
12:43:43
